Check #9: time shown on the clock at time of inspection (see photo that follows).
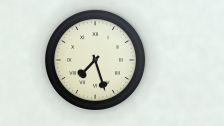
7:27
